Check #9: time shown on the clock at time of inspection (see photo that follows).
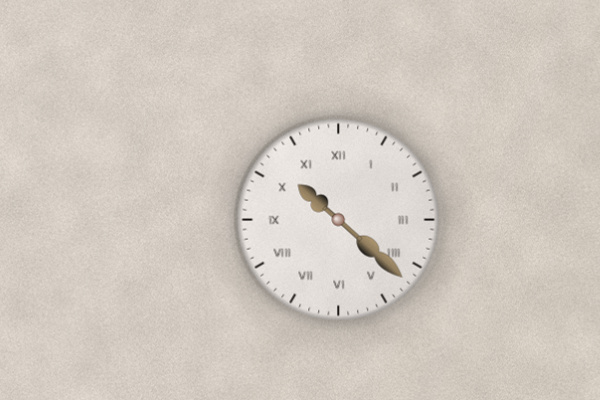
10:22
